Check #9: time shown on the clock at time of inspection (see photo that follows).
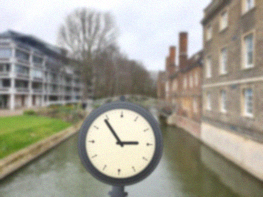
2:54
